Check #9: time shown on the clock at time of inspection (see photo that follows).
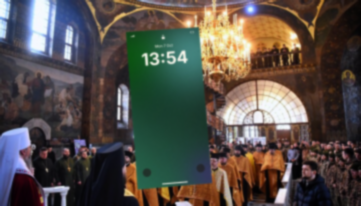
13:54
